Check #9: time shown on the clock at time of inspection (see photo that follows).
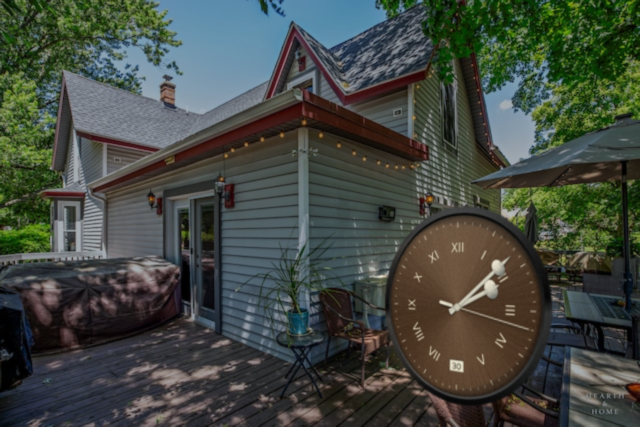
2:08:17
